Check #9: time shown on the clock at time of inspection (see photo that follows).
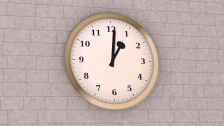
1:01
